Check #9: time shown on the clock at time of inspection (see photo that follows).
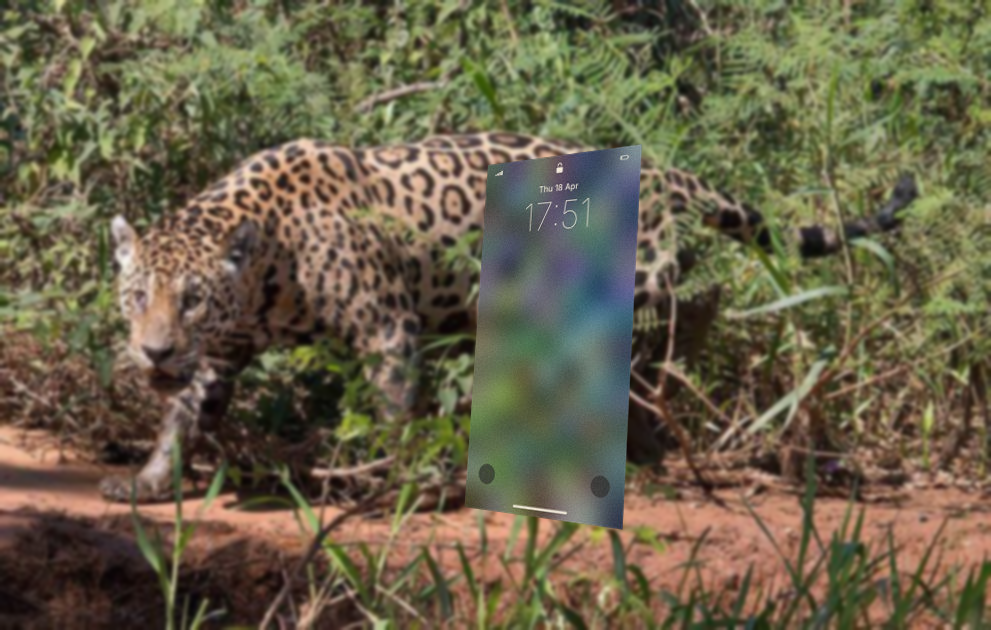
17:51
